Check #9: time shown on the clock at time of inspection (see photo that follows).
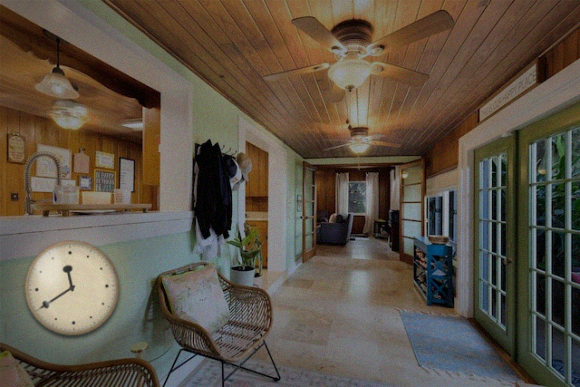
11:40
